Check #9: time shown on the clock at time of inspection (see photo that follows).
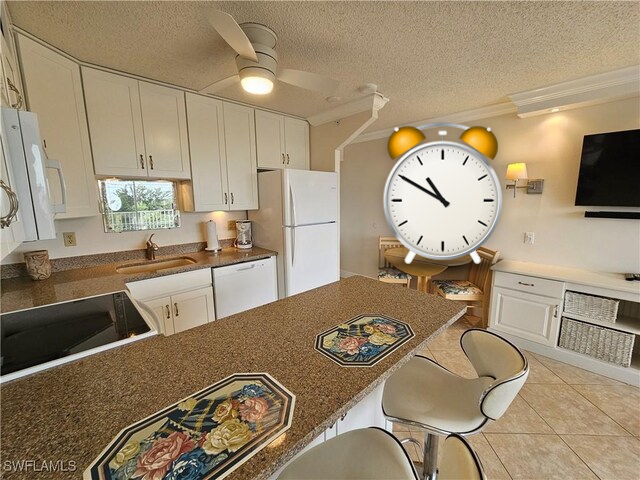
10:50
